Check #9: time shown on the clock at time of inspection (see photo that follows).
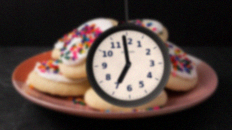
6:59
